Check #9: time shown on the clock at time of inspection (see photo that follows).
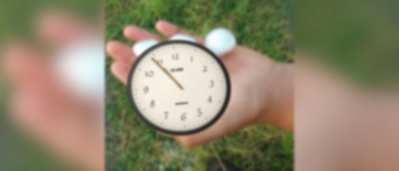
10:54
